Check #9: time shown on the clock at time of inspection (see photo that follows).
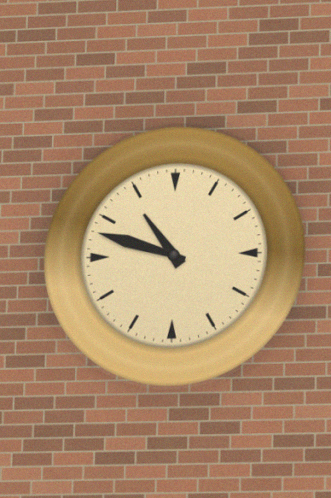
10:48
